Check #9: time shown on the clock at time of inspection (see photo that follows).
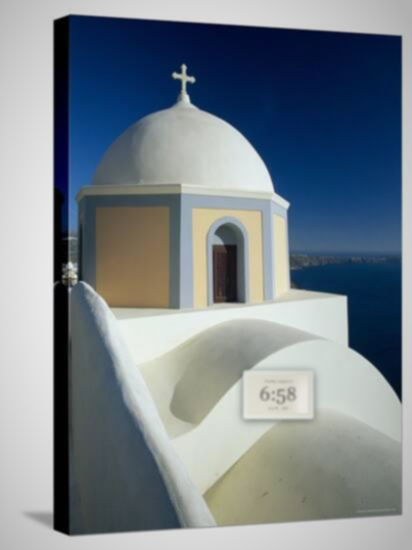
6:58
